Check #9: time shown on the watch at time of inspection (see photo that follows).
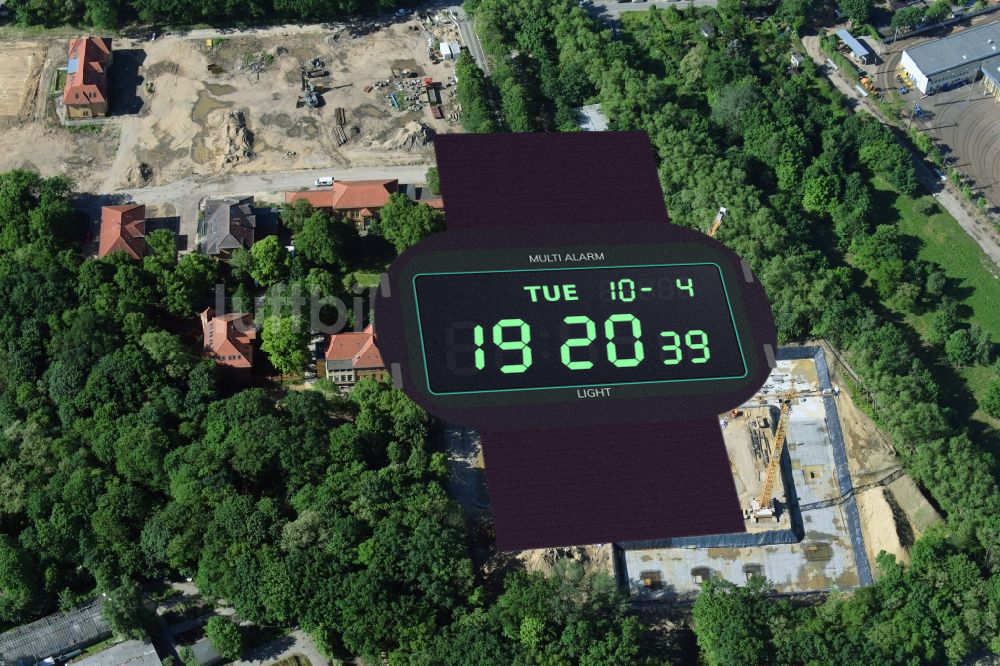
19:20:39
